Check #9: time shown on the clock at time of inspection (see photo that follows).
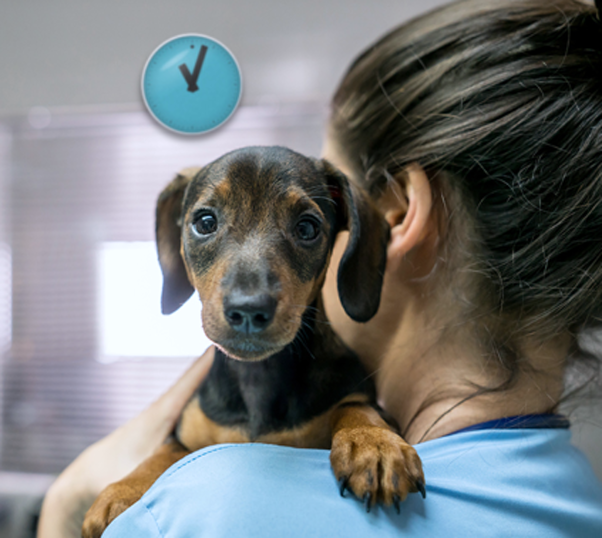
11:03
